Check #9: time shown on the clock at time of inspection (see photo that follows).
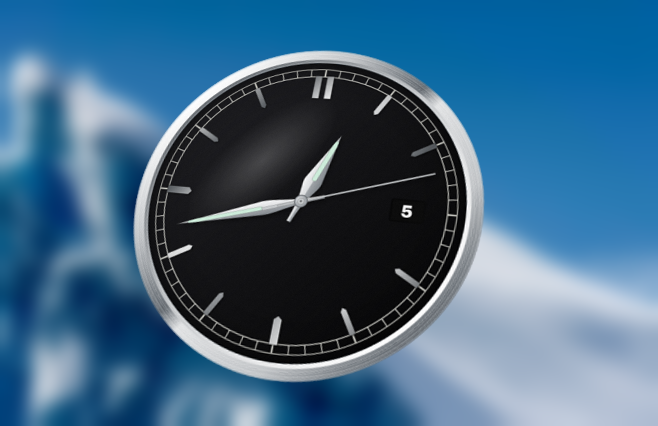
12:42:12
